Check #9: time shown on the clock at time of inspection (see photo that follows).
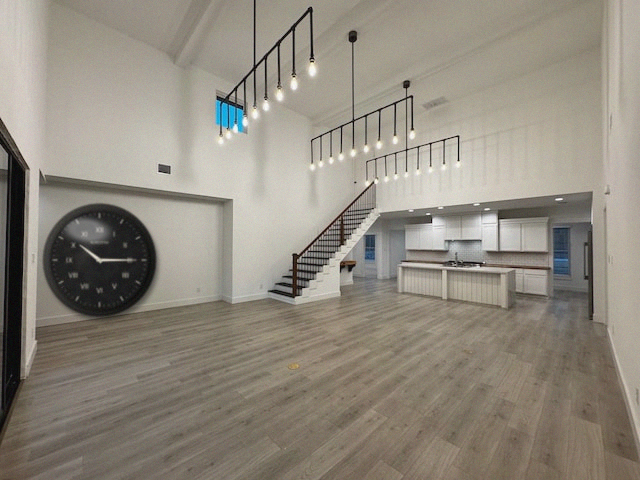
10:15
